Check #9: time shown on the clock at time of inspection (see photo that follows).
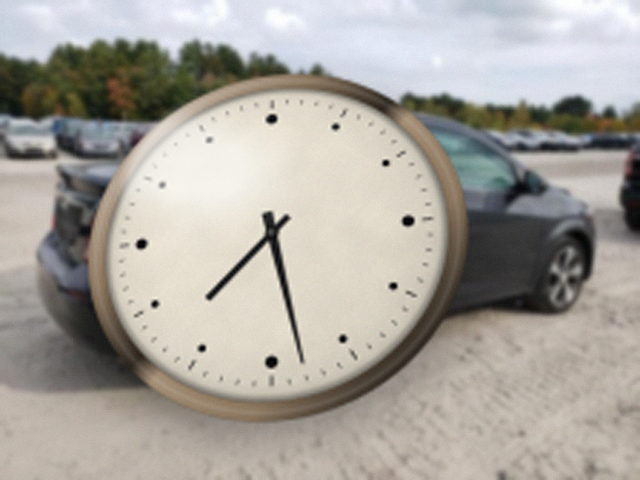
7:28
